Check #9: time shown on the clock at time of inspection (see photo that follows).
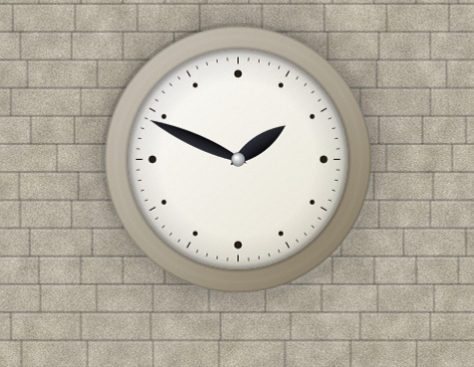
1:49
